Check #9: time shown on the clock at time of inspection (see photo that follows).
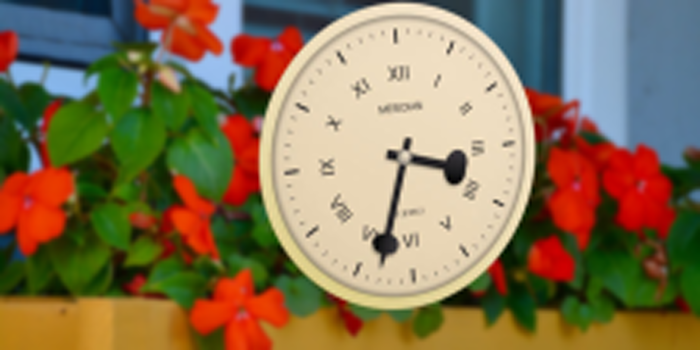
3:33
